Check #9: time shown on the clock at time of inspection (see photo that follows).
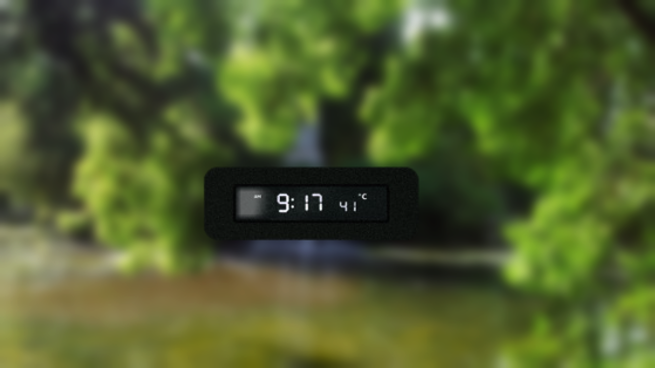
9:17
